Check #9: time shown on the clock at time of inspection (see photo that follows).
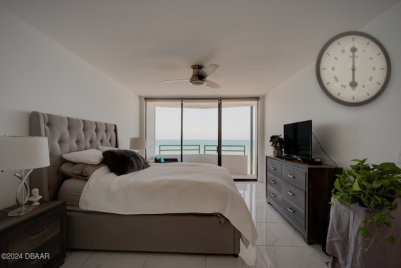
6:00
